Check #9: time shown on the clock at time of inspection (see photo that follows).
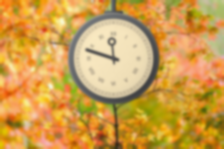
11:48
